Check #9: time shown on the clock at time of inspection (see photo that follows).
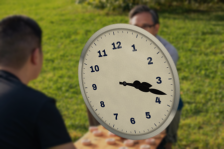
3:18
